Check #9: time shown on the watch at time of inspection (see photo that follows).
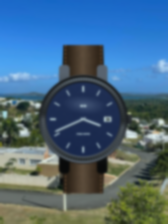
3:41
